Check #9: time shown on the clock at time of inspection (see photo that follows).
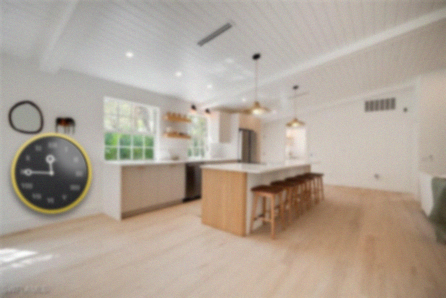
11:45
